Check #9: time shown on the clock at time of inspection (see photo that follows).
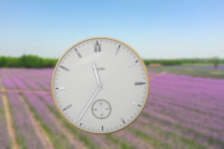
11:36
